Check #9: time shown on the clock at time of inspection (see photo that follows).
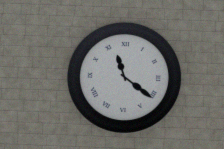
11:21
